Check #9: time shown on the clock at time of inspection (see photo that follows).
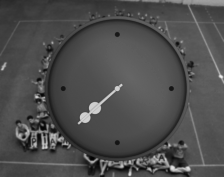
7:38
